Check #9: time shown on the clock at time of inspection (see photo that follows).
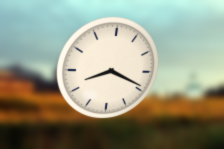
8:19
